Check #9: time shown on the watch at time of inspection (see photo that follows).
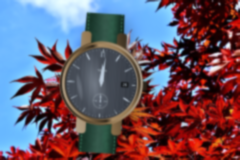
12:01
